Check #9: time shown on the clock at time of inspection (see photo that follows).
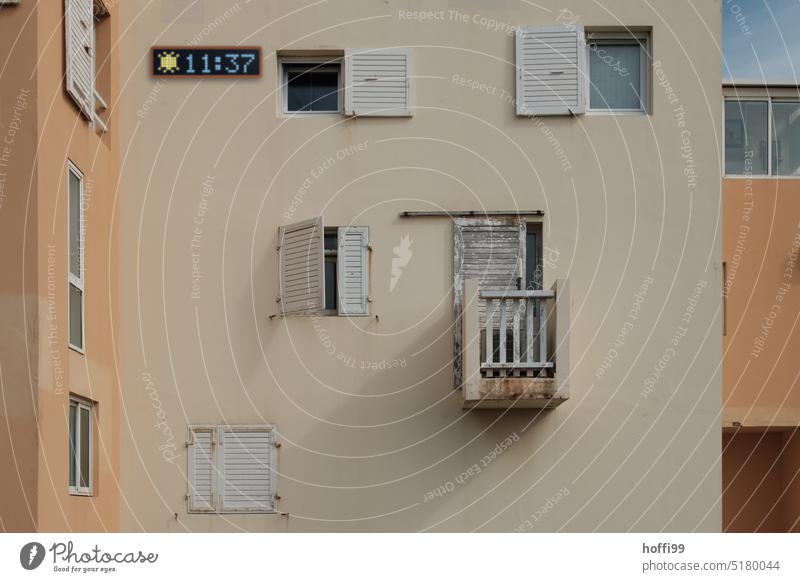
11:37
